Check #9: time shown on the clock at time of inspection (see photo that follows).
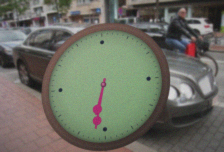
6:32
